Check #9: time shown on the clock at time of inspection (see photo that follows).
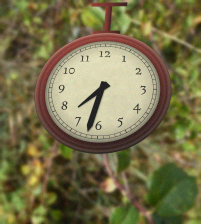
7:32
